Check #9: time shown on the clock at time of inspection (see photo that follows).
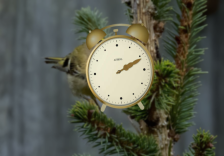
2:11
